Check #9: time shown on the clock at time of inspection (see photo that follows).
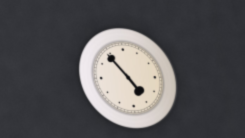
4:54
